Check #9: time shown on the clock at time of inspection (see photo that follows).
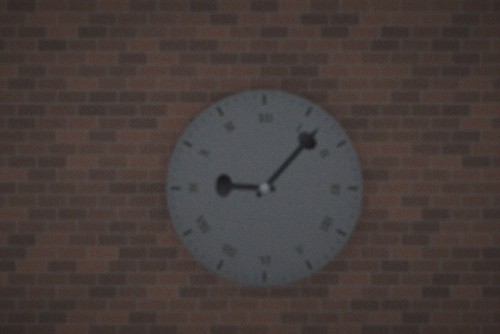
9:07
